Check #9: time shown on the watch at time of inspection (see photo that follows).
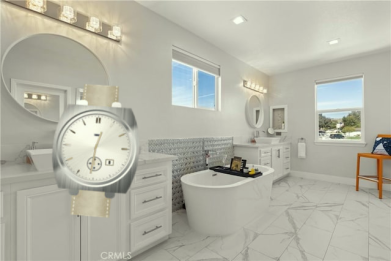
12:31
